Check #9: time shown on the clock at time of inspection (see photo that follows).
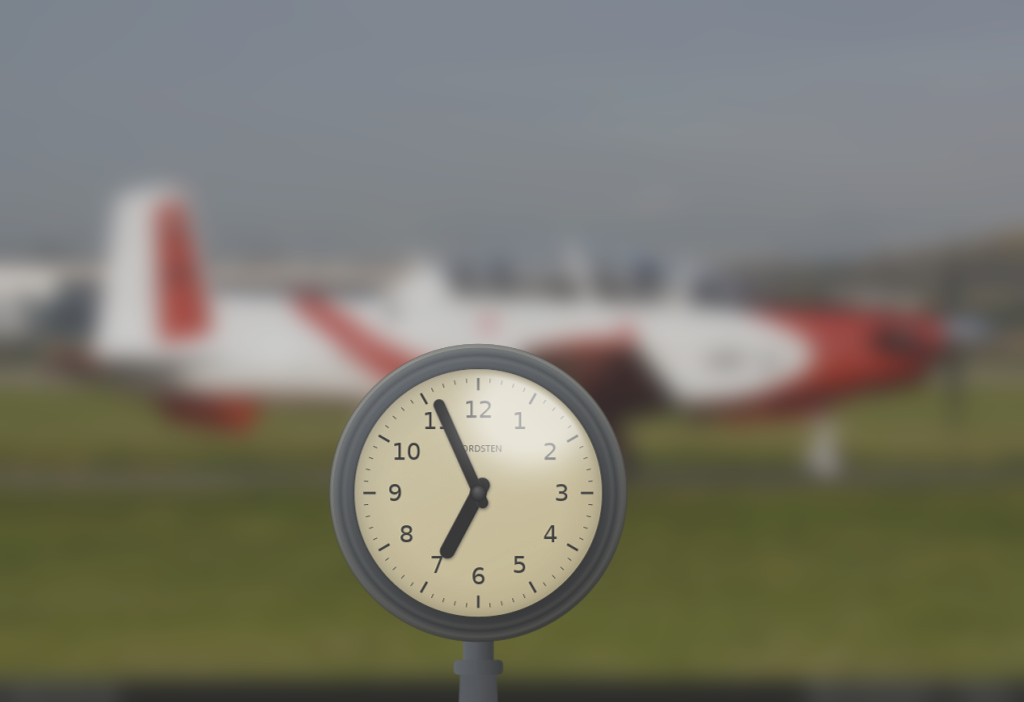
6:56
